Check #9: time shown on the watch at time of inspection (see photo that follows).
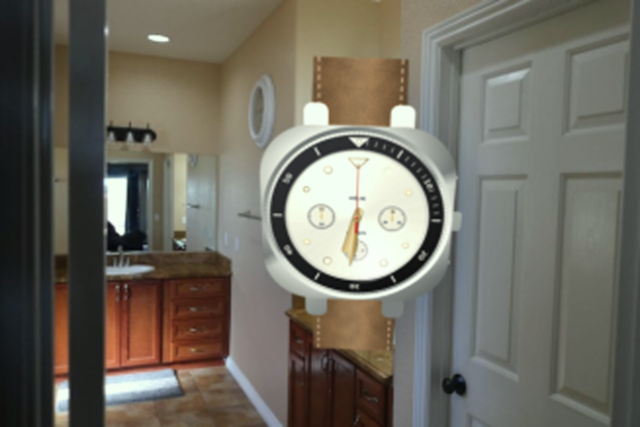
6:31
